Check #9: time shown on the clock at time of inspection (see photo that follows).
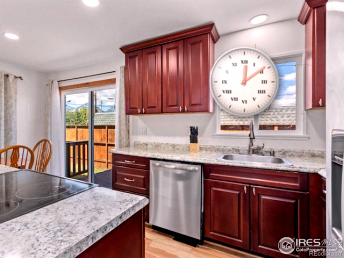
12:09
